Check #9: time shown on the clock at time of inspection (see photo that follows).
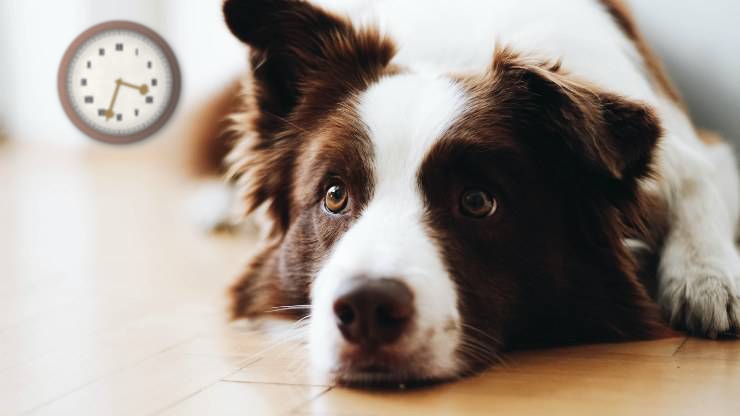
3:33
